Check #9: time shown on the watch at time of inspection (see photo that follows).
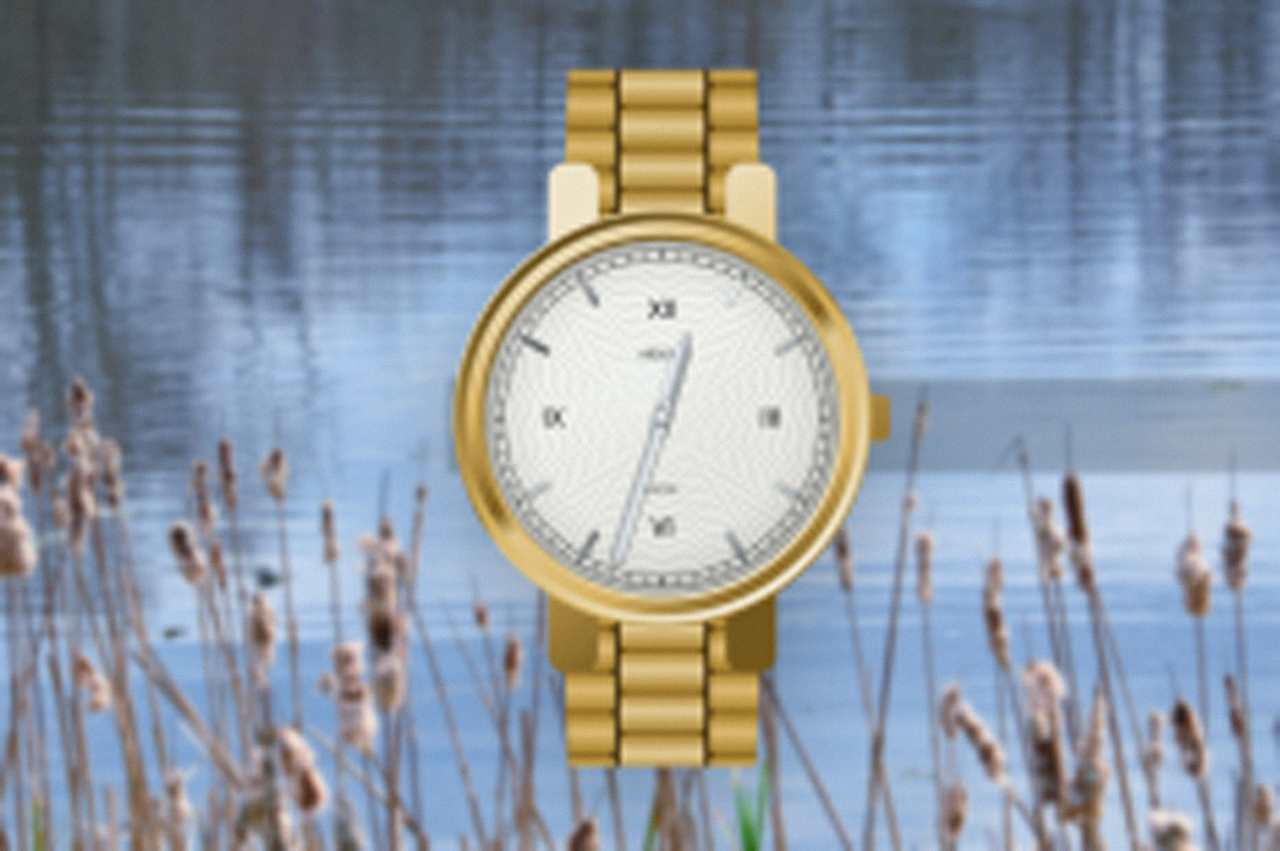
12:33
